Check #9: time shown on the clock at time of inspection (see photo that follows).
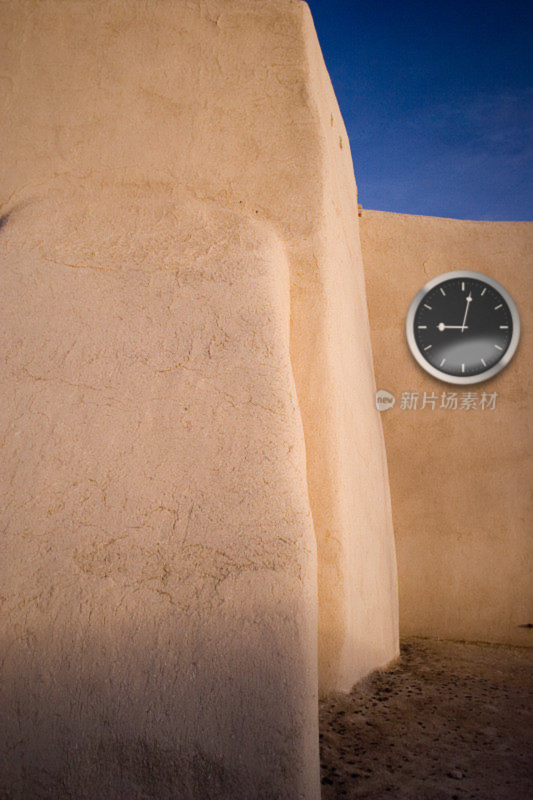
9:02
